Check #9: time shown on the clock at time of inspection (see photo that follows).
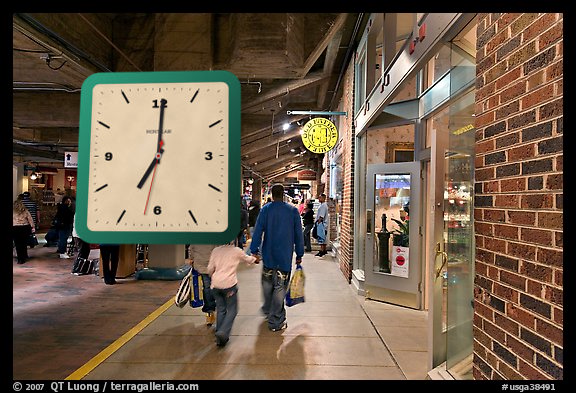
7:00:32
